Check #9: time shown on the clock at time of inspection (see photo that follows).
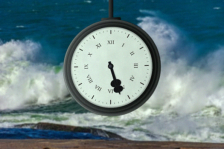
5:27
